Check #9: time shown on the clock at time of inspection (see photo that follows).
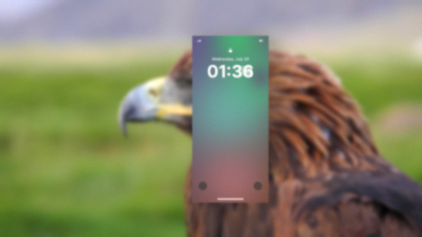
1:36
